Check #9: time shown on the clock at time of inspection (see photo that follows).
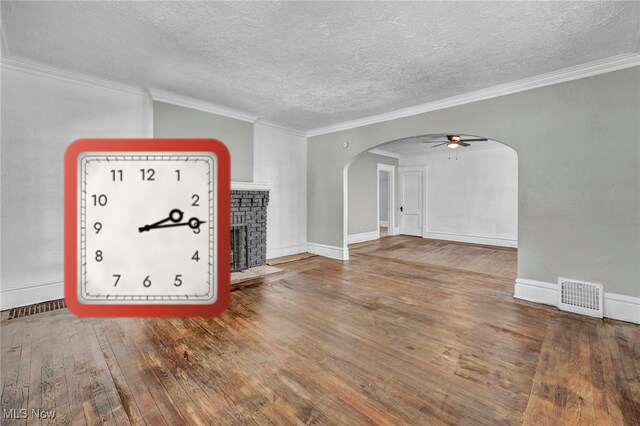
2:14
